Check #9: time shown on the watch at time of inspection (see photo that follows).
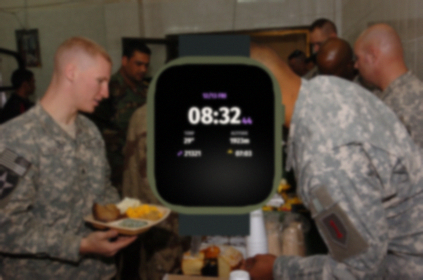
8:32
